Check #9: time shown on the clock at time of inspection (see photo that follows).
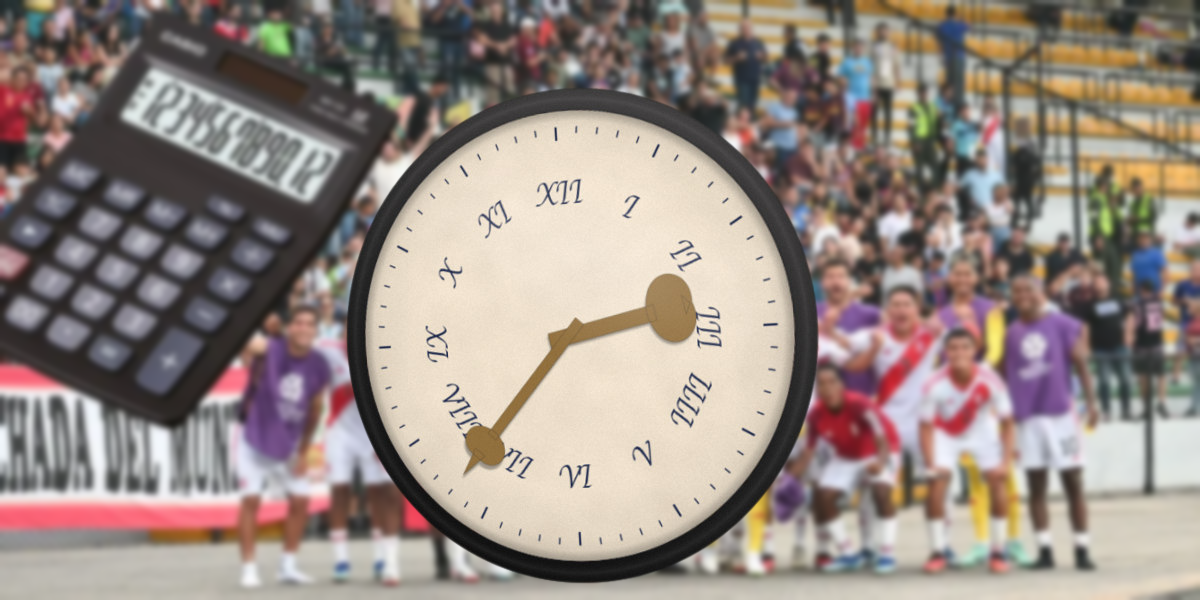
2:37
